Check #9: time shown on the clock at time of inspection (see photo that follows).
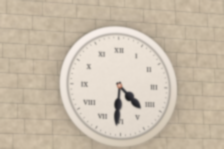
4:31
